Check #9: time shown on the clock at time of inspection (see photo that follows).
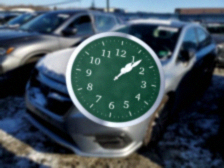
1:07
